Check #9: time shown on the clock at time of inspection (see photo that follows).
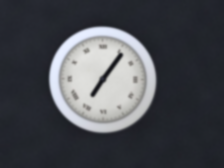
7:06
